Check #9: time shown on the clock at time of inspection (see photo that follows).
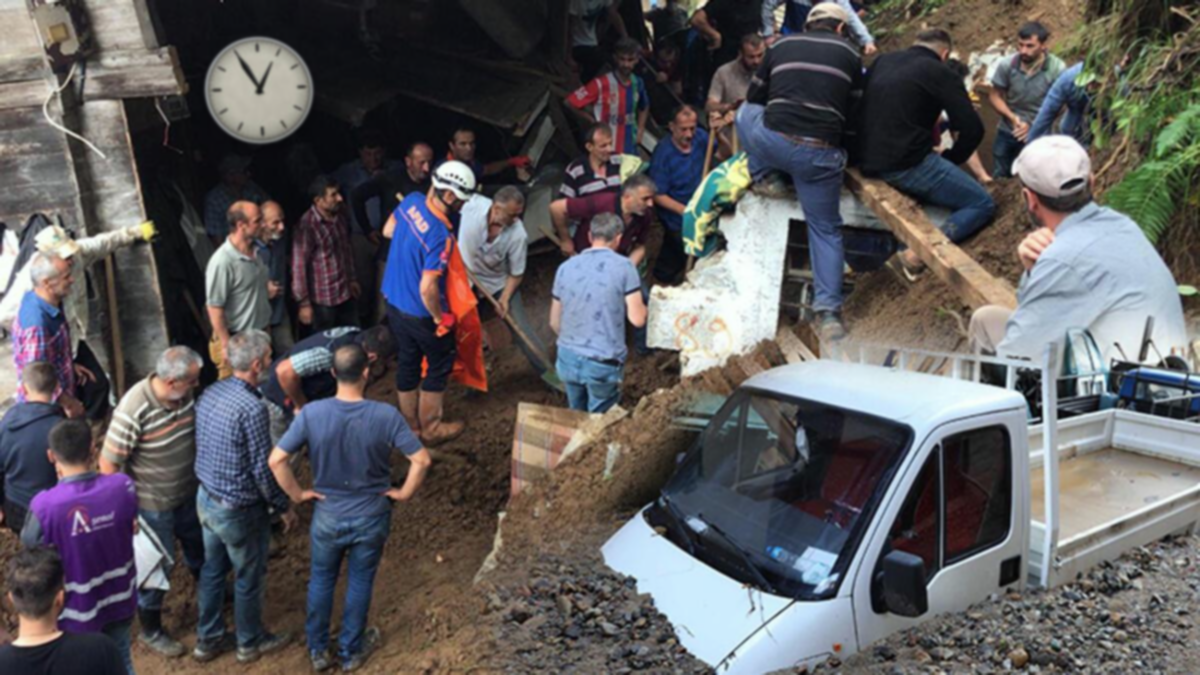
12:55
